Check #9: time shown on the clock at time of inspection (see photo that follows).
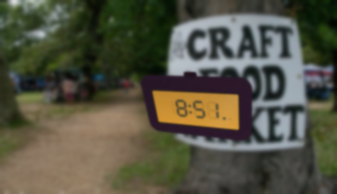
8:51
